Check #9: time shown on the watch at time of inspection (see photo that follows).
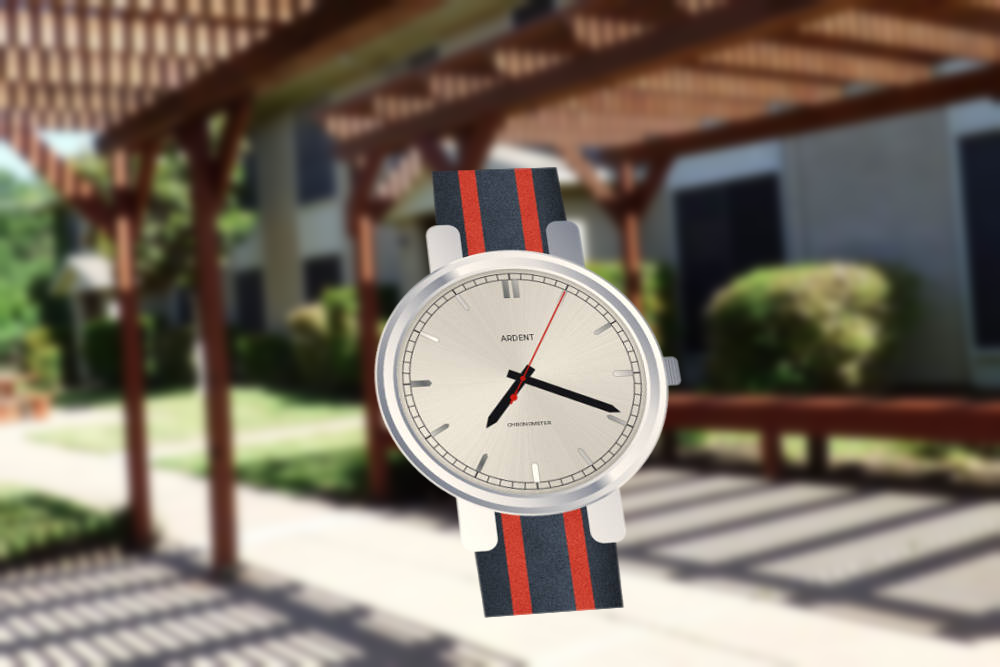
7:19:05
